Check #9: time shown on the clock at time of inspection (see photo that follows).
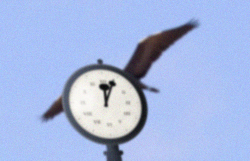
12:04
